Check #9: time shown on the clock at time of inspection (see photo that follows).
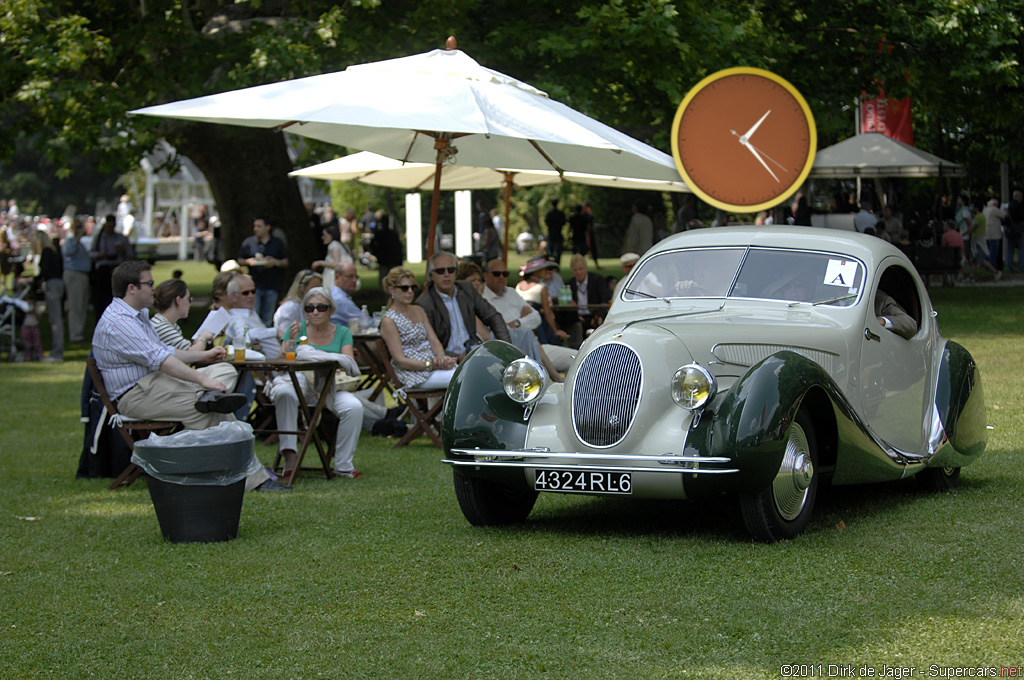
1:23:21
